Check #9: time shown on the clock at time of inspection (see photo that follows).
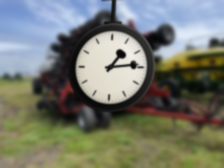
1:14
